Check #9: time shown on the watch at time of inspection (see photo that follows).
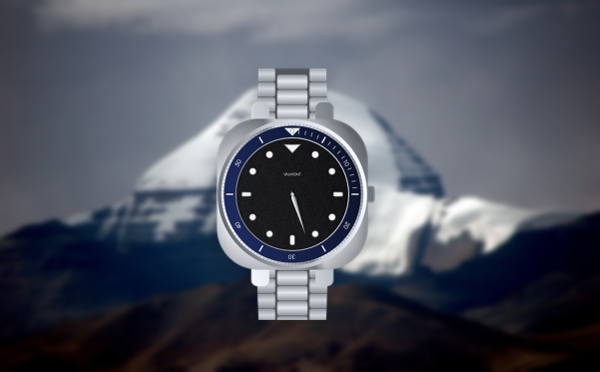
5:27
